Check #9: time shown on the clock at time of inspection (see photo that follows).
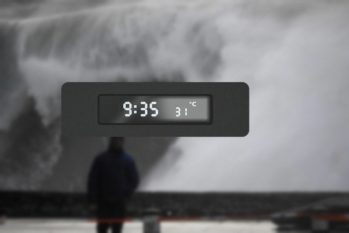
9:35
